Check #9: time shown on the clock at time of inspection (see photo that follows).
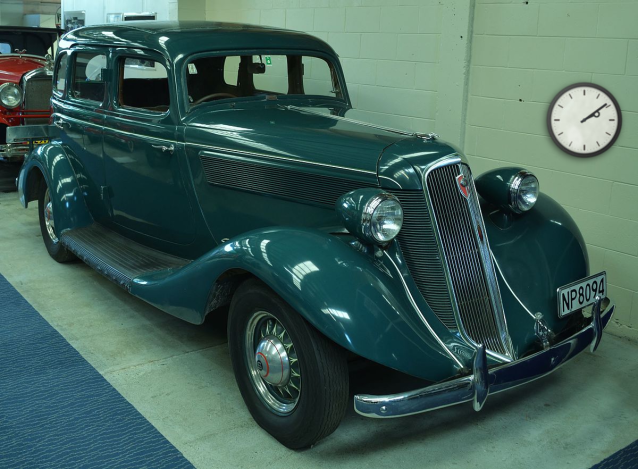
2:09
